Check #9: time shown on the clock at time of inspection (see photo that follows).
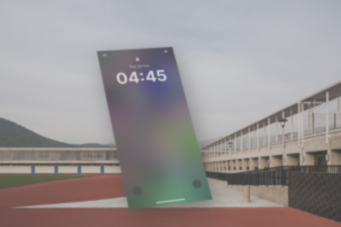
4:45
